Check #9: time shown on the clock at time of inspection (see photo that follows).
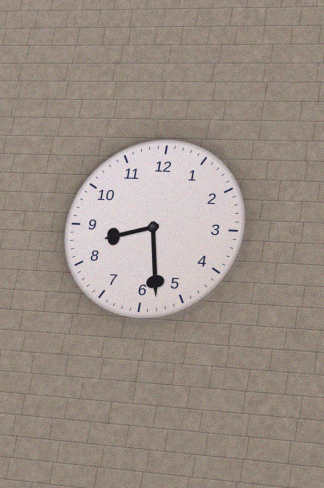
8:28
